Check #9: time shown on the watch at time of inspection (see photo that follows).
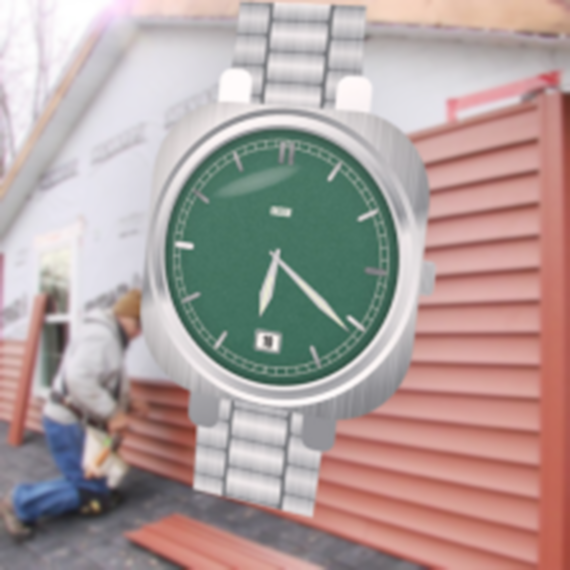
6:21
